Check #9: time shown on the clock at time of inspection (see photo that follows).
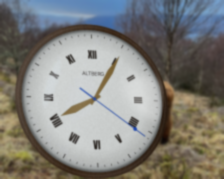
8:05:21
